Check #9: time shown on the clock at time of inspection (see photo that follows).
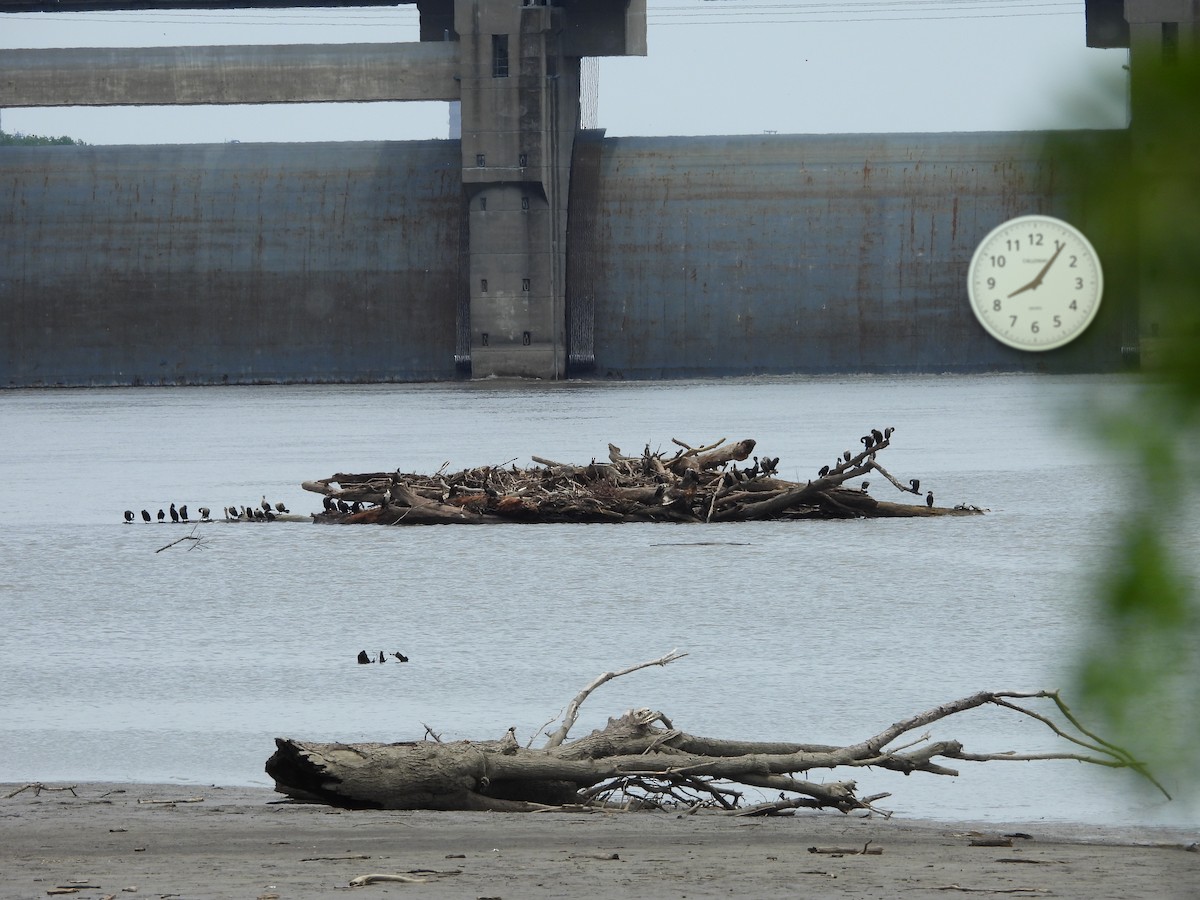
8:06
